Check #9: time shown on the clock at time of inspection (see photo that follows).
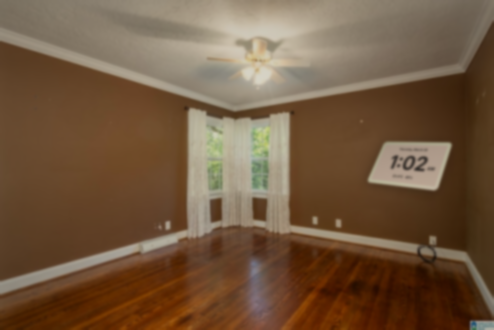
1:02
